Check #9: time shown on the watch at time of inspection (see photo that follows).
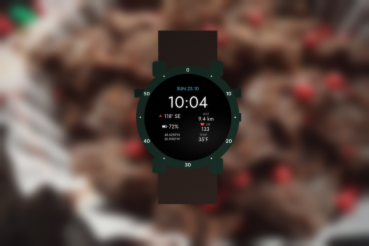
10:04
